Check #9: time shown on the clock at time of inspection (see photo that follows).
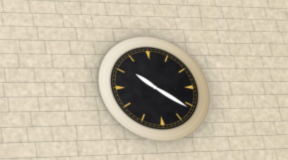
10:21
